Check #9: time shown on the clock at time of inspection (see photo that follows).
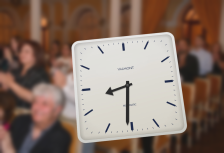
8:31
